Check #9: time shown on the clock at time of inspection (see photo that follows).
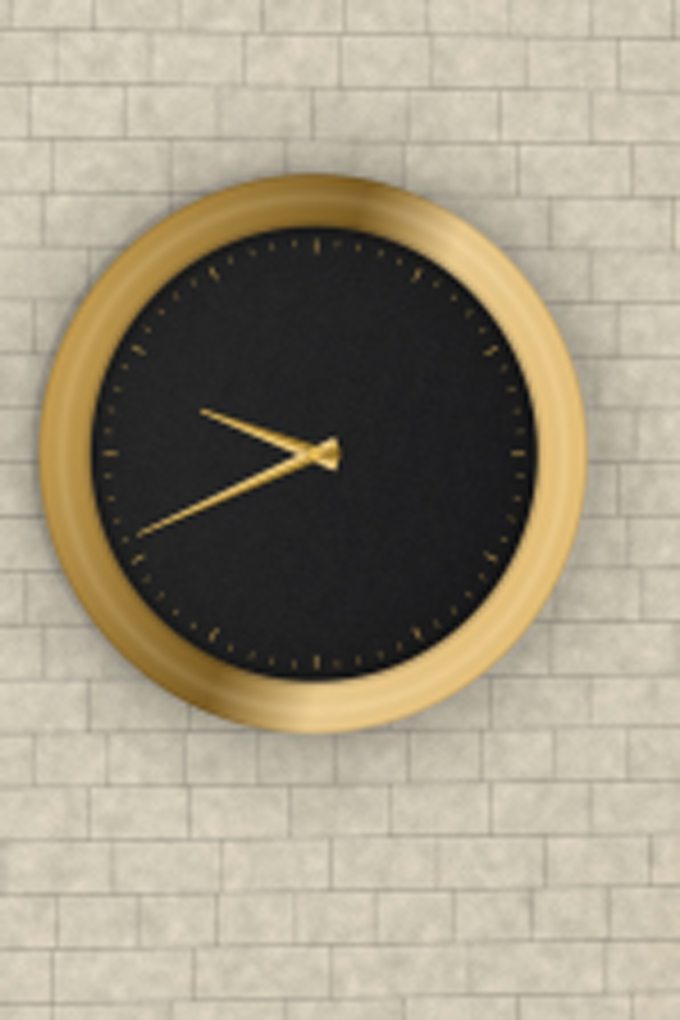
9:41
